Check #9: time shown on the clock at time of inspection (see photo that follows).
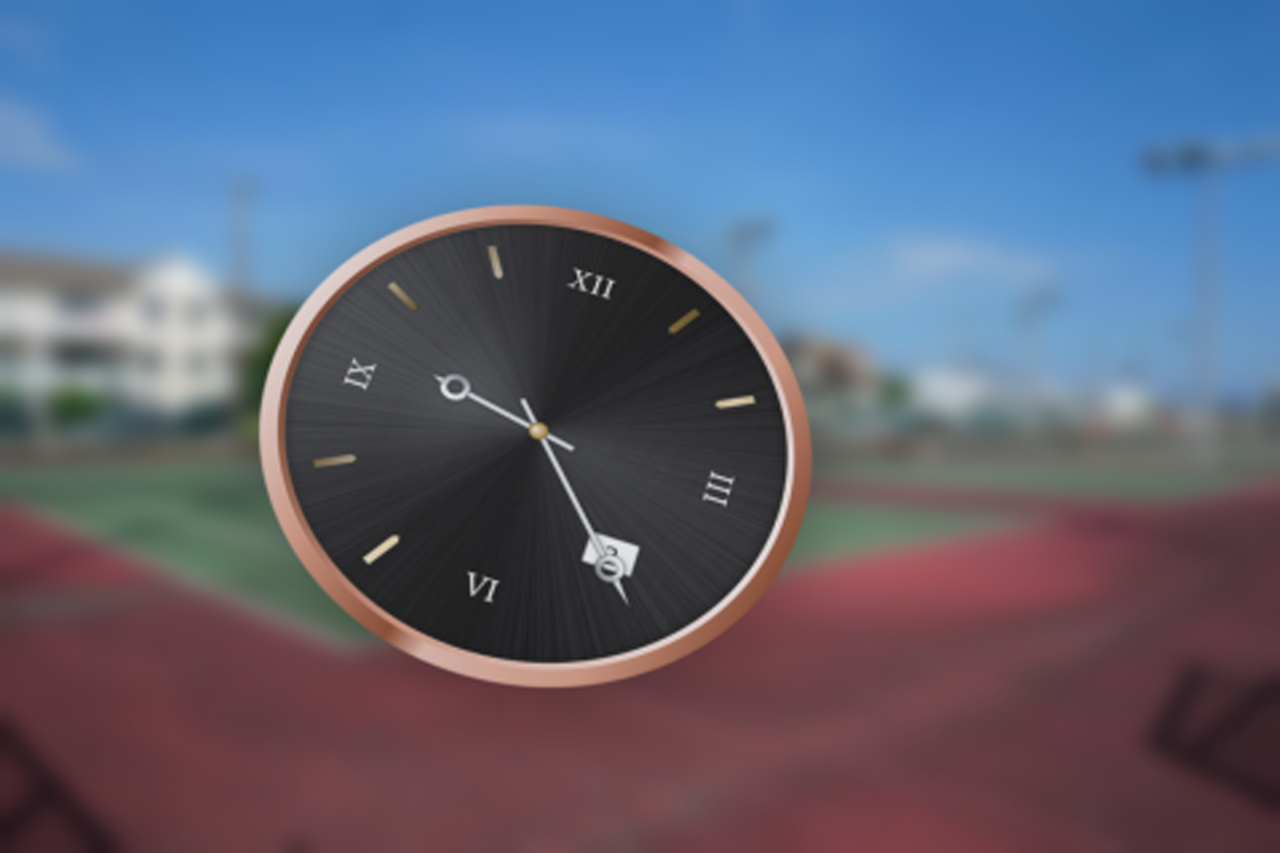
9:23
